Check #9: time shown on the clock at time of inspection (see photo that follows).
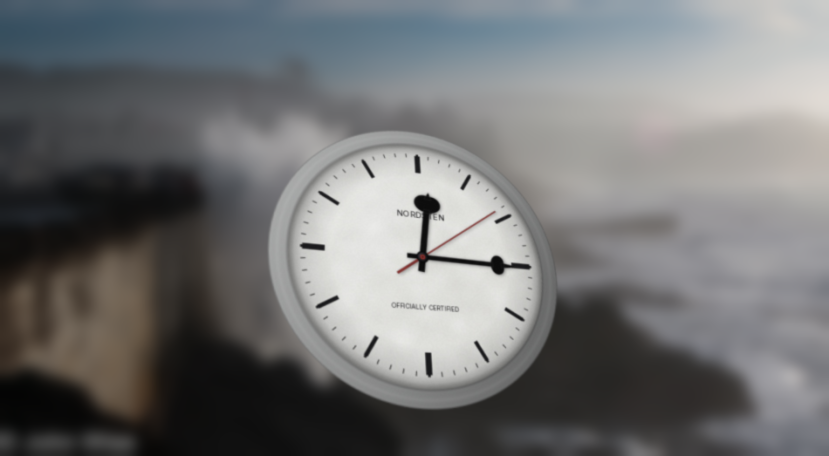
12:15:09
